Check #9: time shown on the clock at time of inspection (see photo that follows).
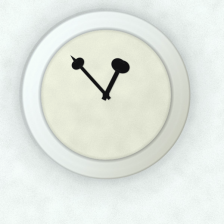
12:53
